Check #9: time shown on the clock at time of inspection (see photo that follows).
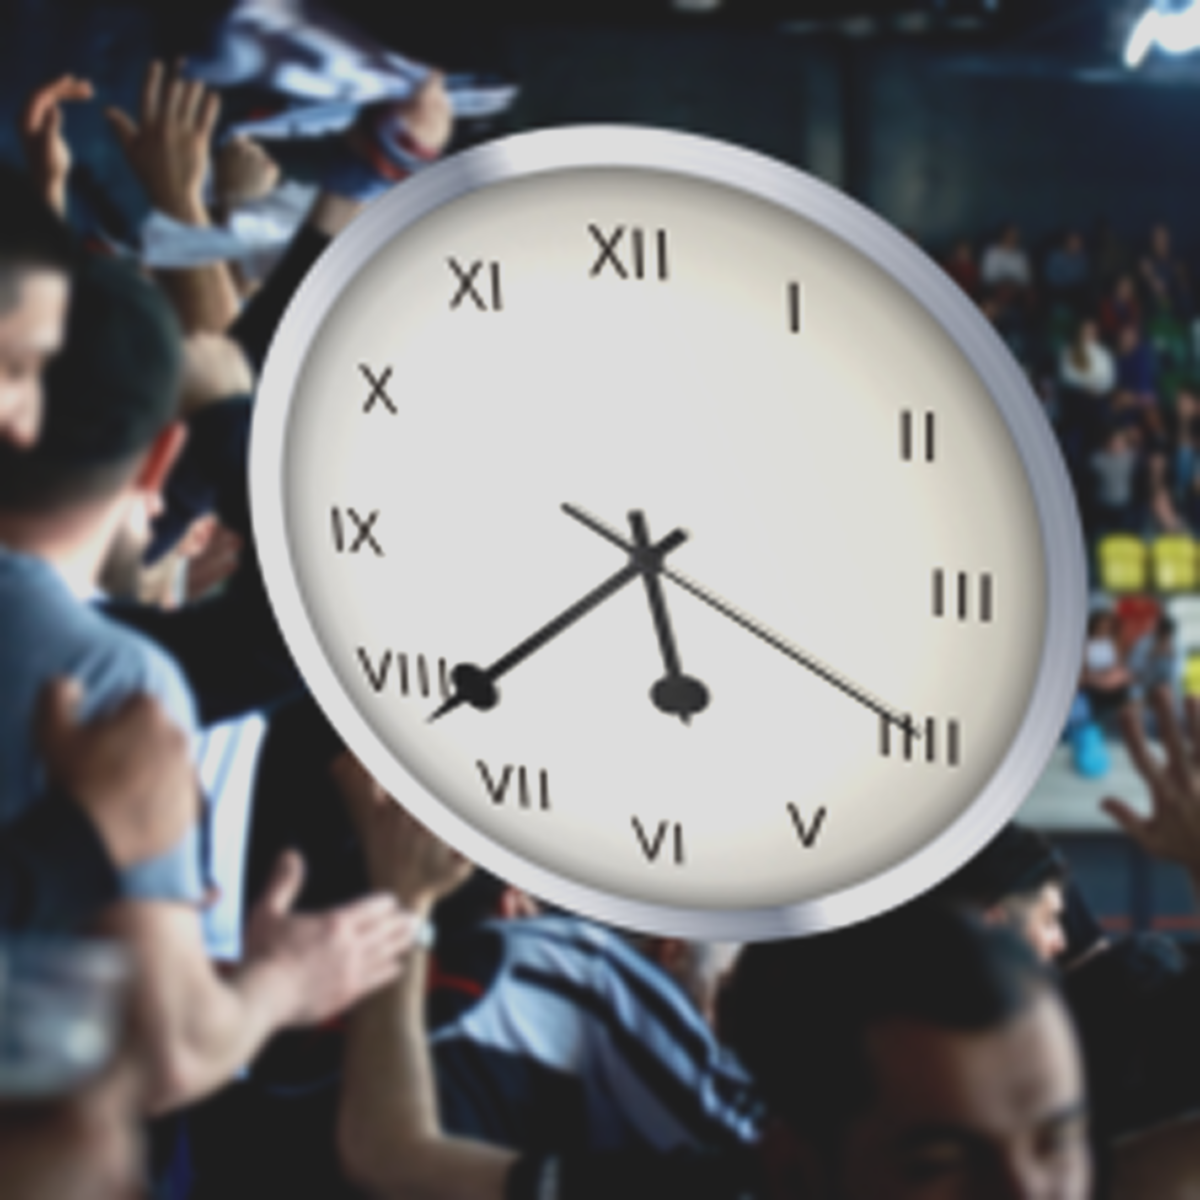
5:38:20
